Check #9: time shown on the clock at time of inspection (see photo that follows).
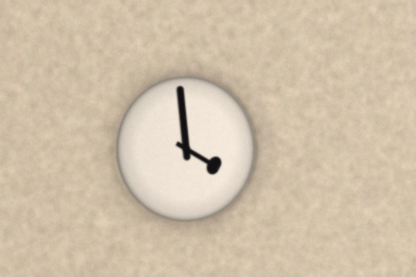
3:59
